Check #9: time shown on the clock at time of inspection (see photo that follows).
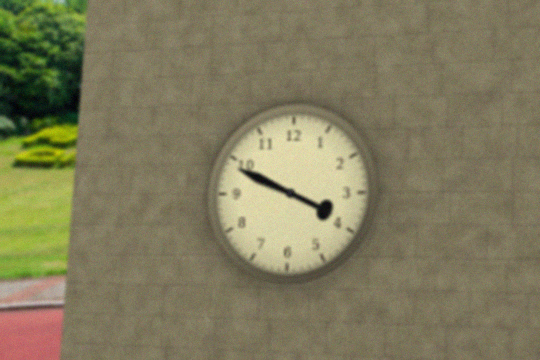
3:49
